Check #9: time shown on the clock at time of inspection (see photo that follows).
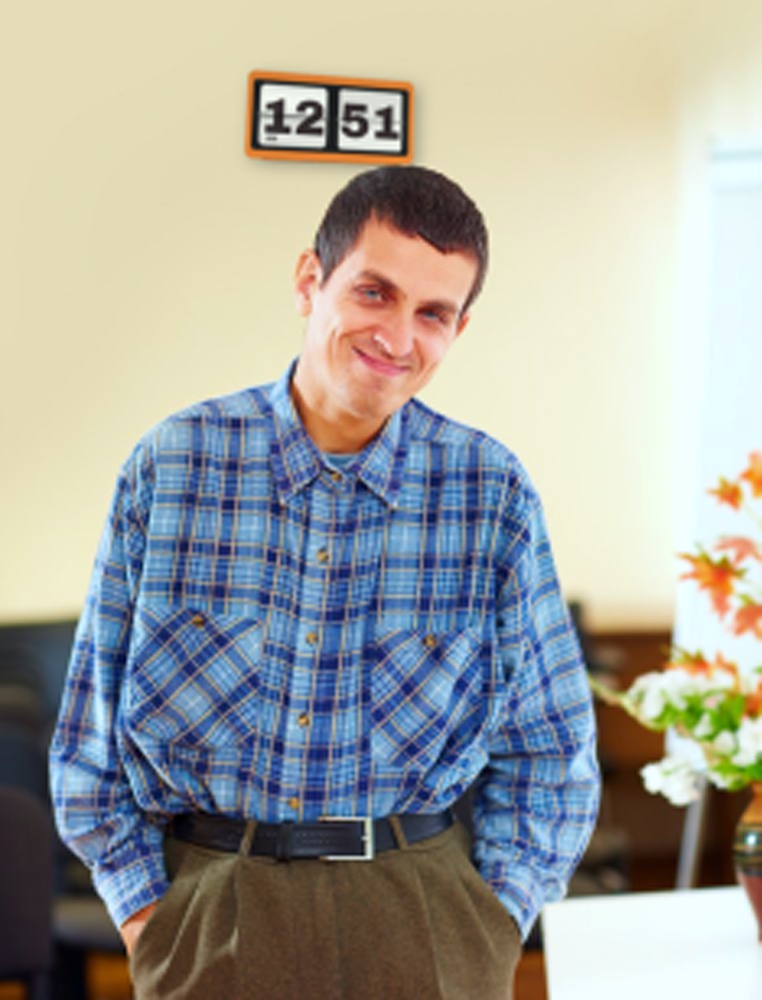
12:51
